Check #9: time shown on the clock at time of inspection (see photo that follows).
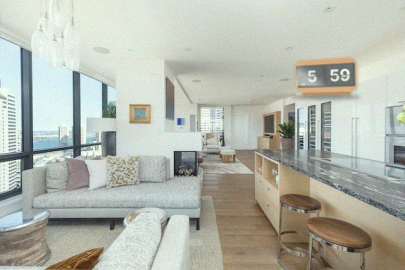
5:59
